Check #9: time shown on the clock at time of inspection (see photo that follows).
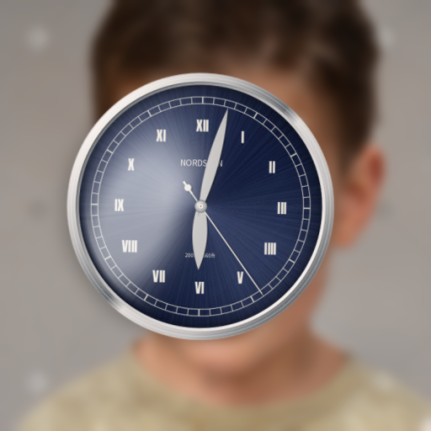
6:02:24
